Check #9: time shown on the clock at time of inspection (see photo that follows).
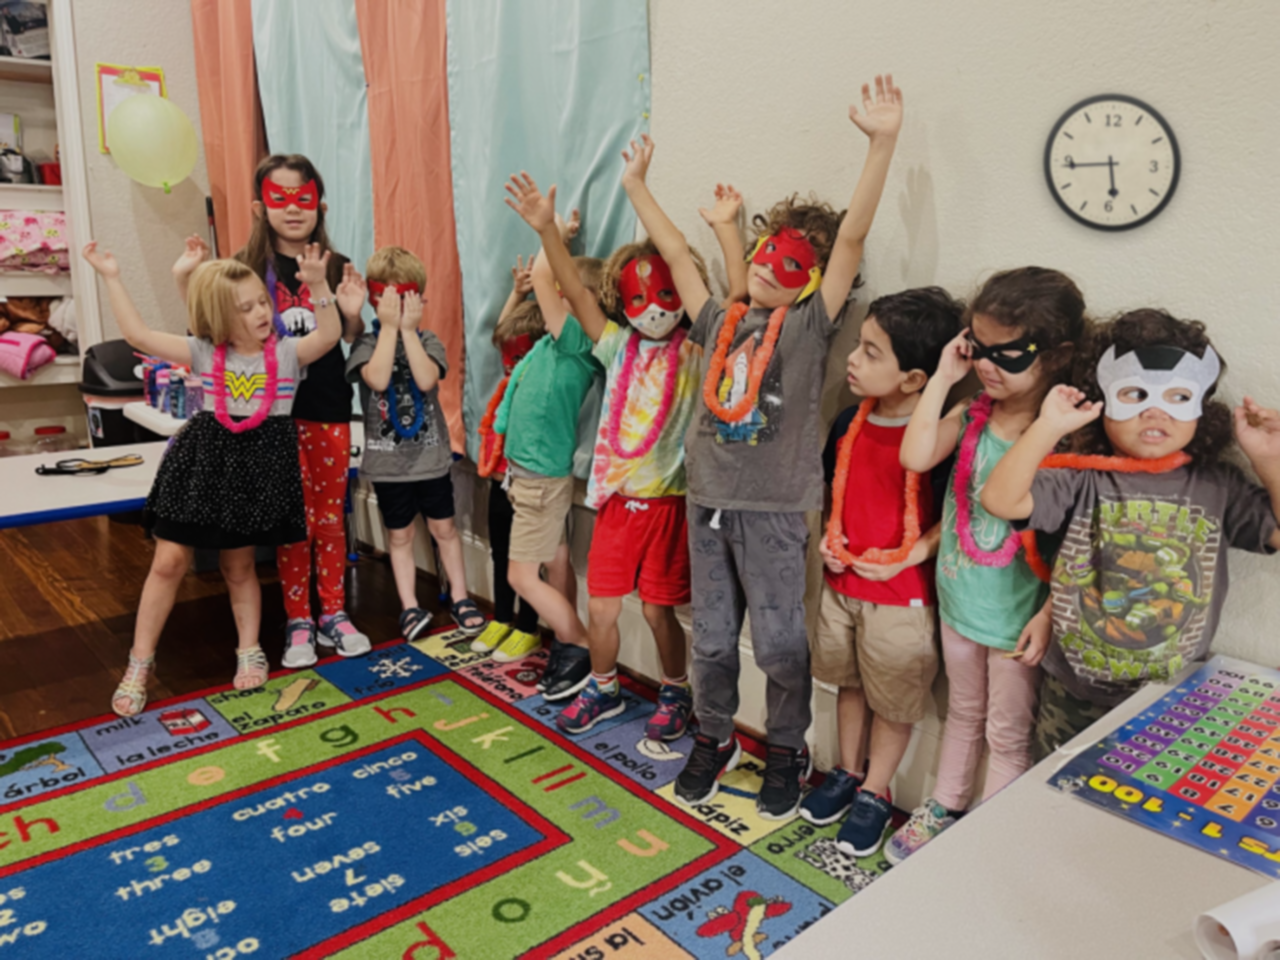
5:44
